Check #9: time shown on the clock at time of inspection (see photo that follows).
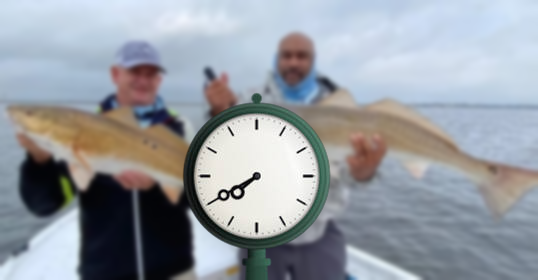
7:40
